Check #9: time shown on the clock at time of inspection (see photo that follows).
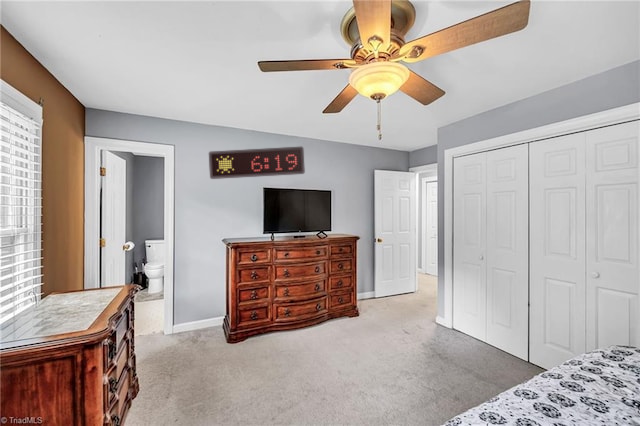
6:19
